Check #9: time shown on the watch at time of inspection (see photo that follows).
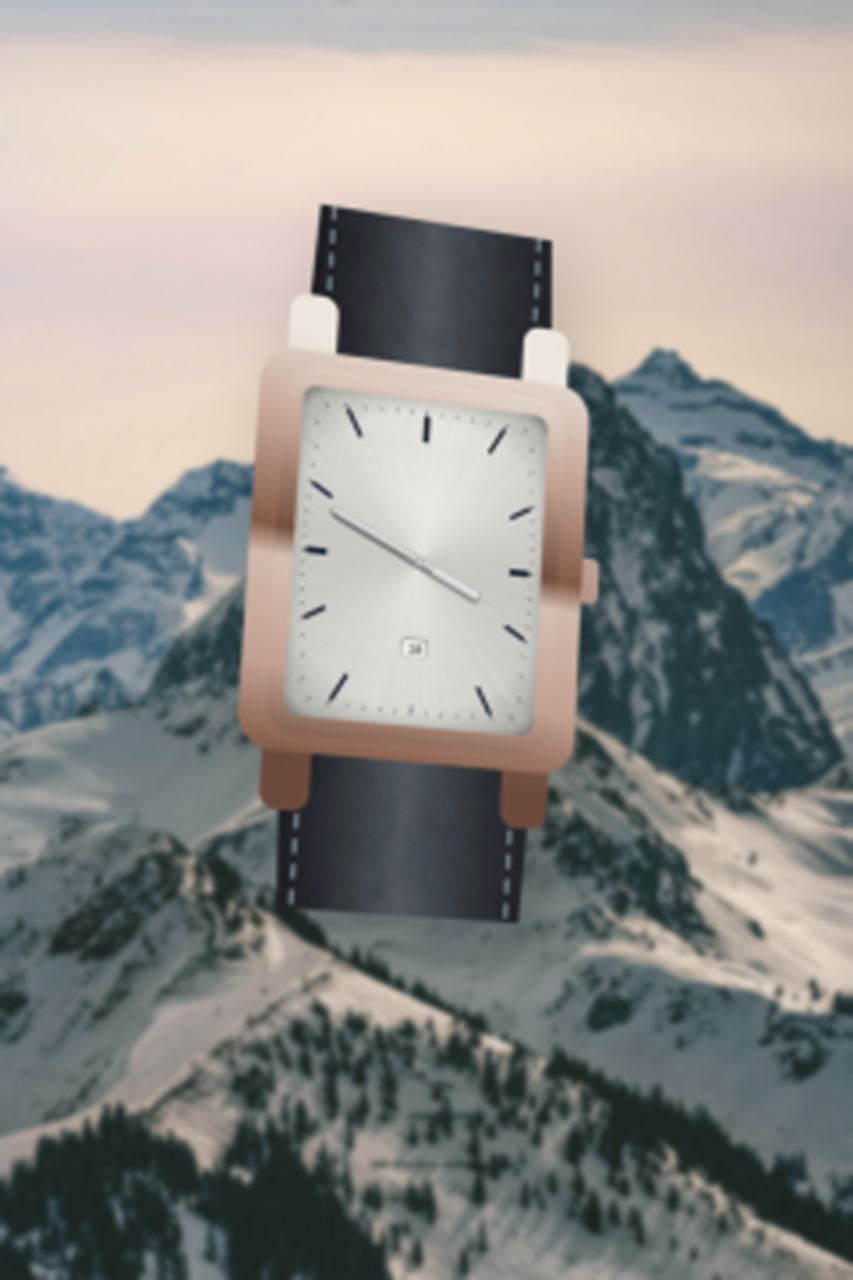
3:49
